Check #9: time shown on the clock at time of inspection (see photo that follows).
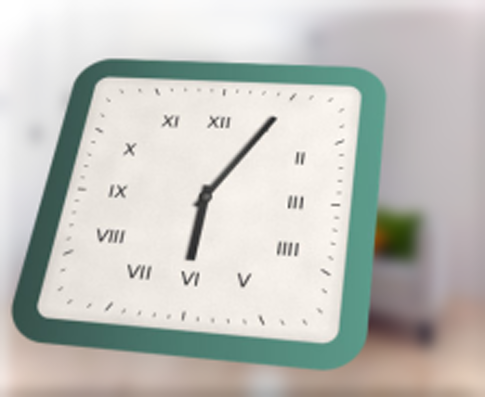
6:05
